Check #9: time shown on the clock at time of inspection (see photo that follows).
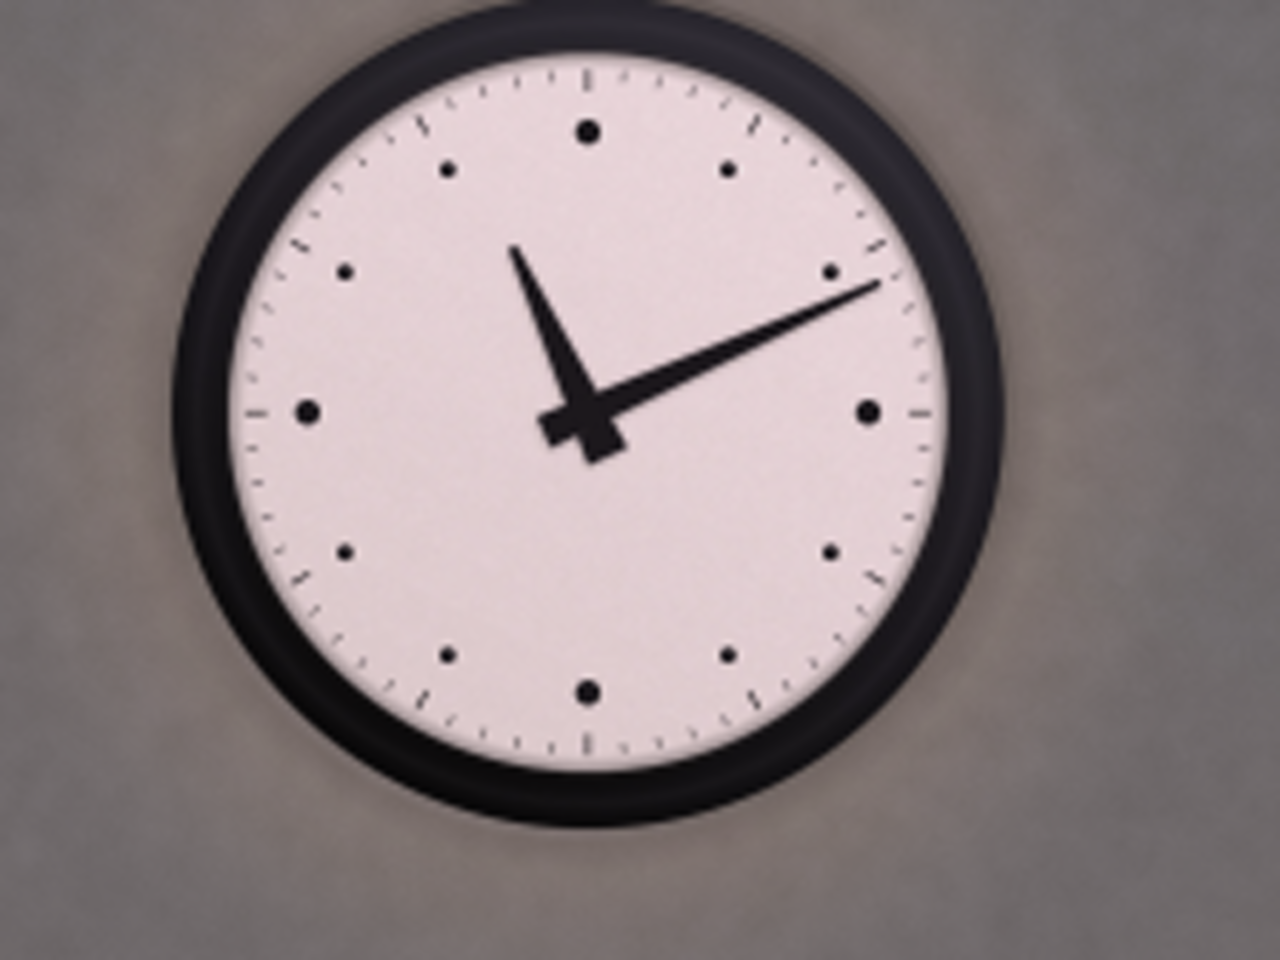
11:11
